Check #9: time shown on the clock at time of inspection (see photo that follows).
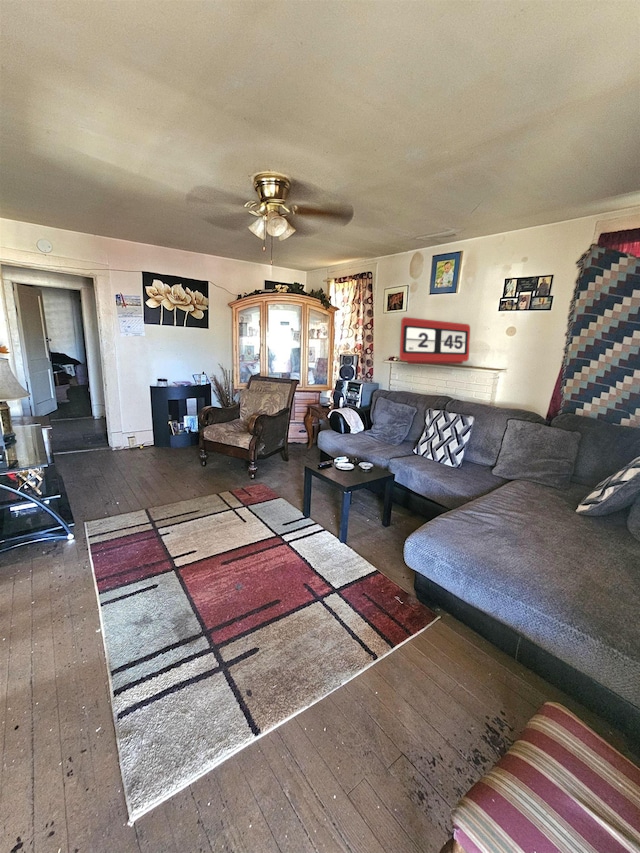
2:45
